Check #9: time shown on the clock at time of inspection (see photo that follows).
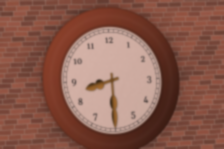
8:30
